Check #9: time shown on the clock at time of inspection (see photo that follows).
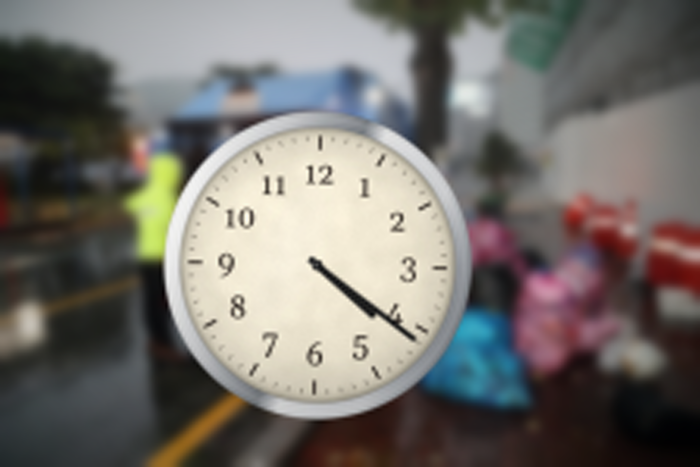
4:21
